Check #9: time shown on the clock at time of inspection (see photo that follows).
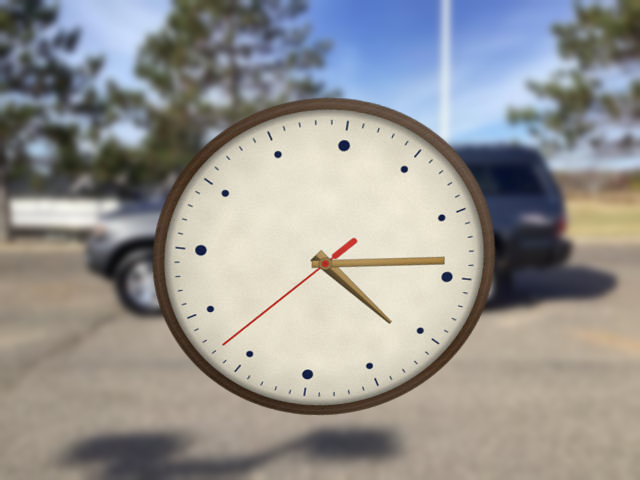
4:13:37
